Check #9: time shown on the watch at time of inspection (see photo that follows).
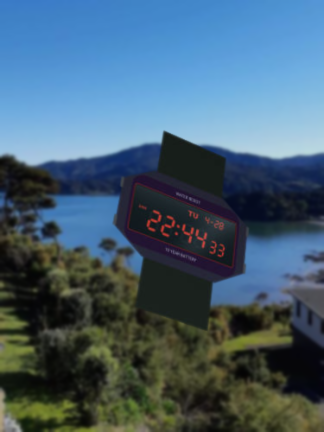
22:44:33
